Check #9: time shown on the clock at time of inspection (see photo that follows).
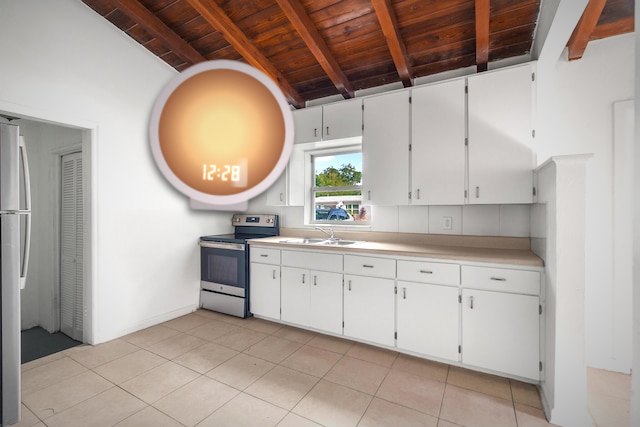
12:28
